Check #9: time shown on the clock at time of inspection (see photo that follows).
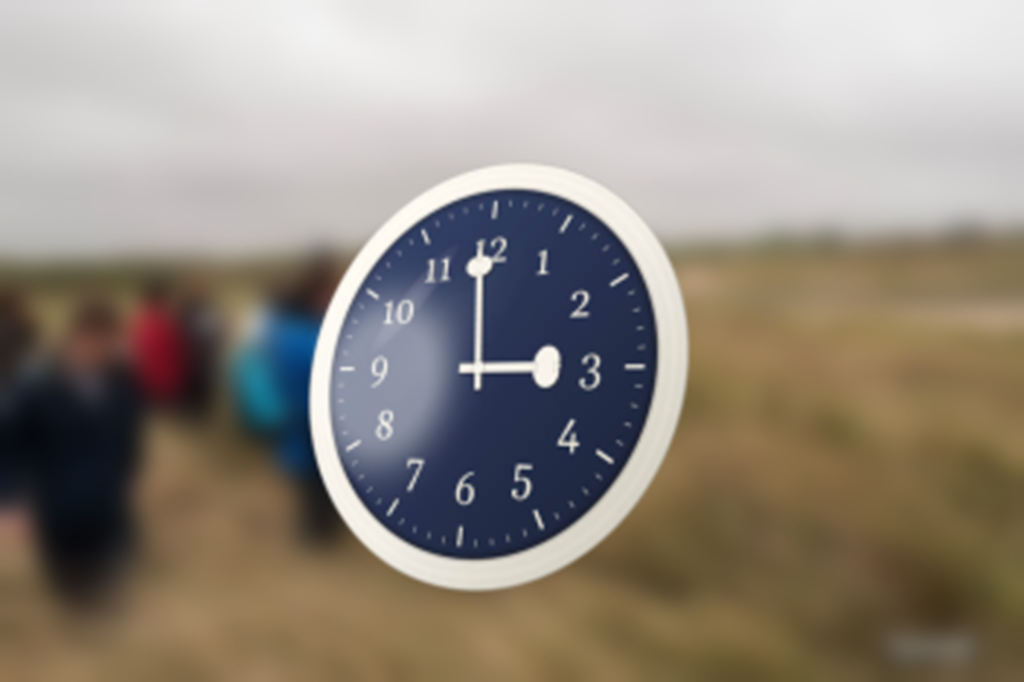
2:59
